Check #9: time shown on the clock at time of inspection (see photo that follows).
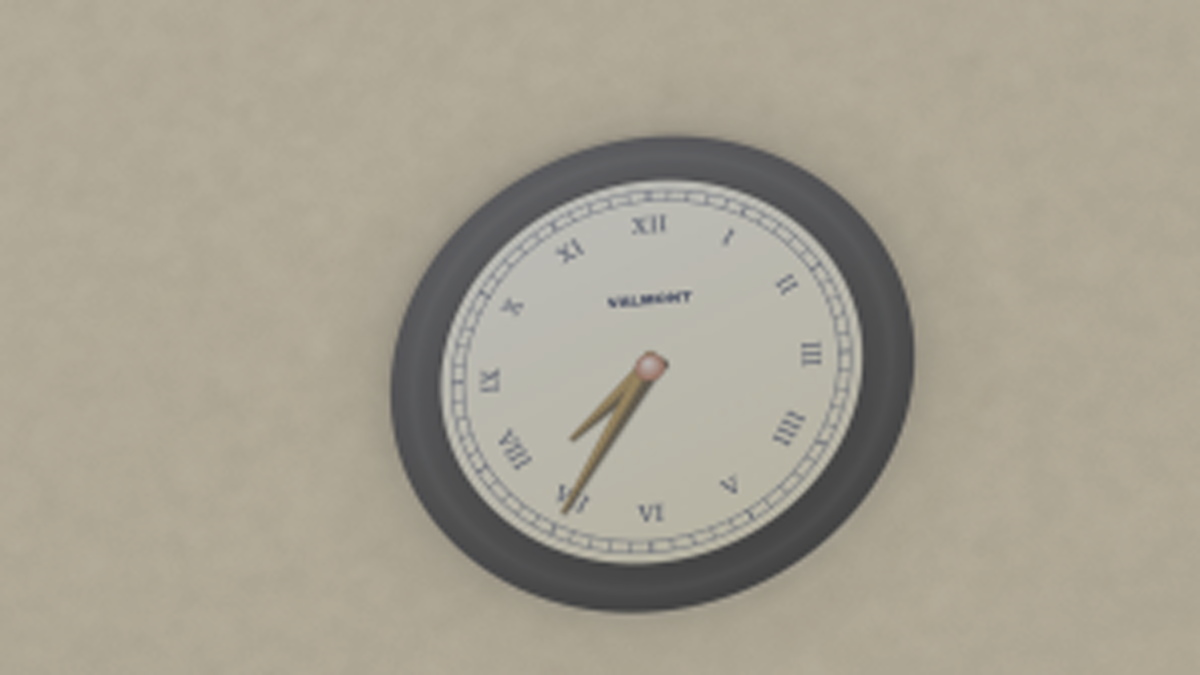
7:35
